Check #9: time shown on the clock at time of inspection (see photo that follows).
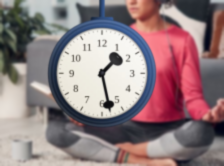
1:28
